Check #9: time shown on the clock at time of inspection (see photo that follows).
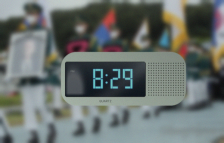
8:29
